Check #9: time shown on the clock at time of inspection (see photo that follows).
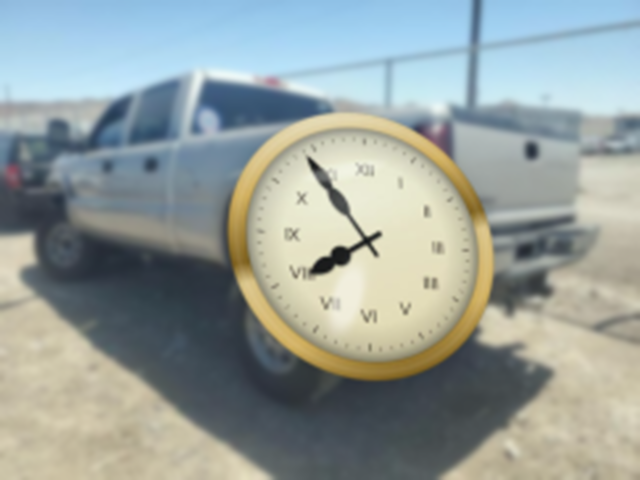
7:54
